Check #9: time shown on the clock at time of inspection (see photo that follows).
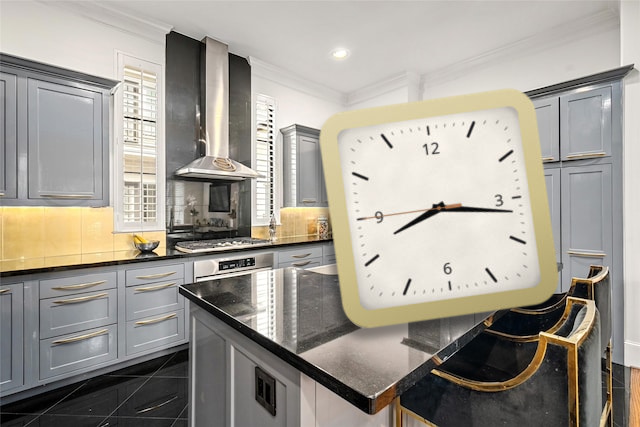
8:16:45
